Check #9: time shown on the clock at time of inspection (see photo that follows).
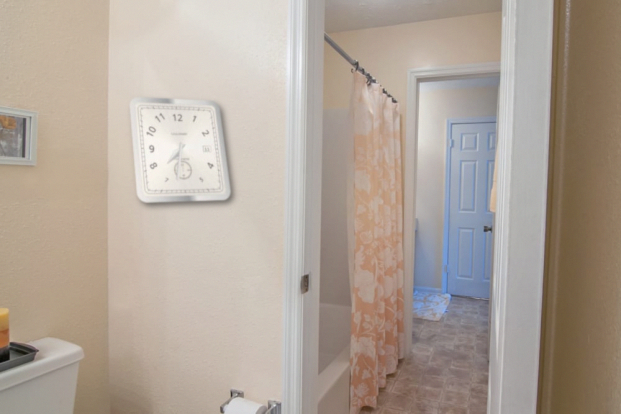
7:32
